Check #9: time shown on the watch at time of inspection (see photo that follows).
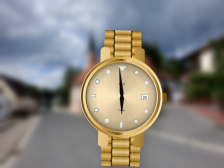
5:59
